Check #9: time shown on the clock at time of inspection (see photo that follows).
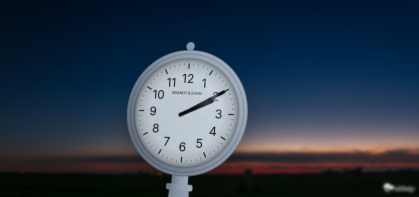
2:10
